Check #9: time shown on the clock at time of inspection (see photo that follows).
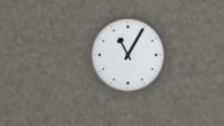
11:05
